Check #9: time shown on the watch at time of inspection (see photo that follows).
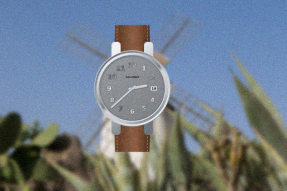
2:38
